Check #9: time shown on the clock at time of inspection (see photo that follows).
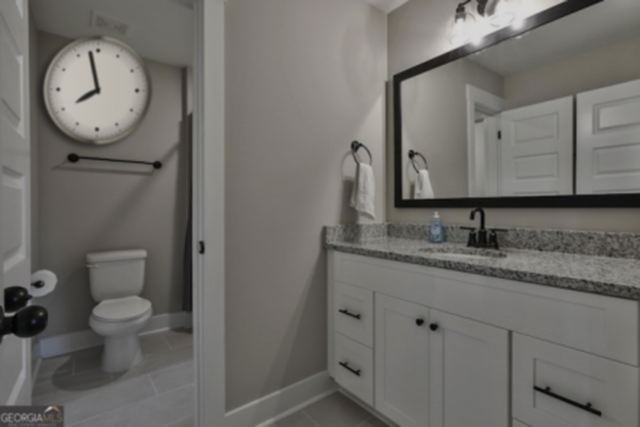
7:58
